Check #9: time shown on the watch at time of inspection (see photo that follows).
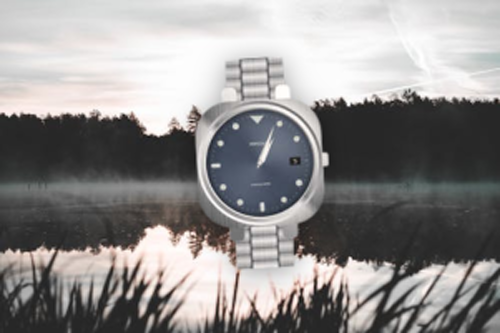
1:04
